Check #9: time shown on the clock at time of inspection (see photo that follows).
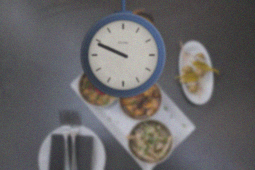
9:49
